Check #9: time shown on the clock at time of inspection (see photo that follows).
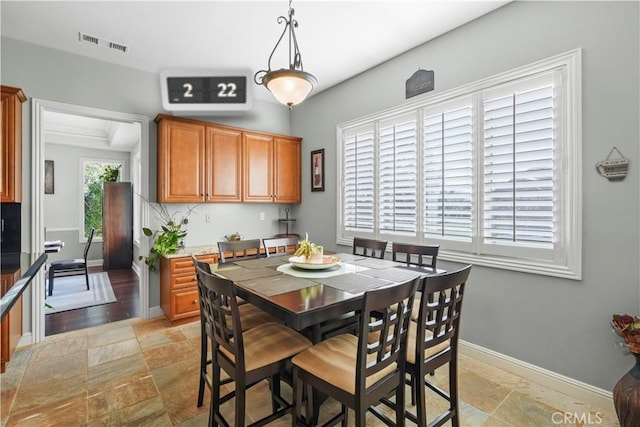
2:22
